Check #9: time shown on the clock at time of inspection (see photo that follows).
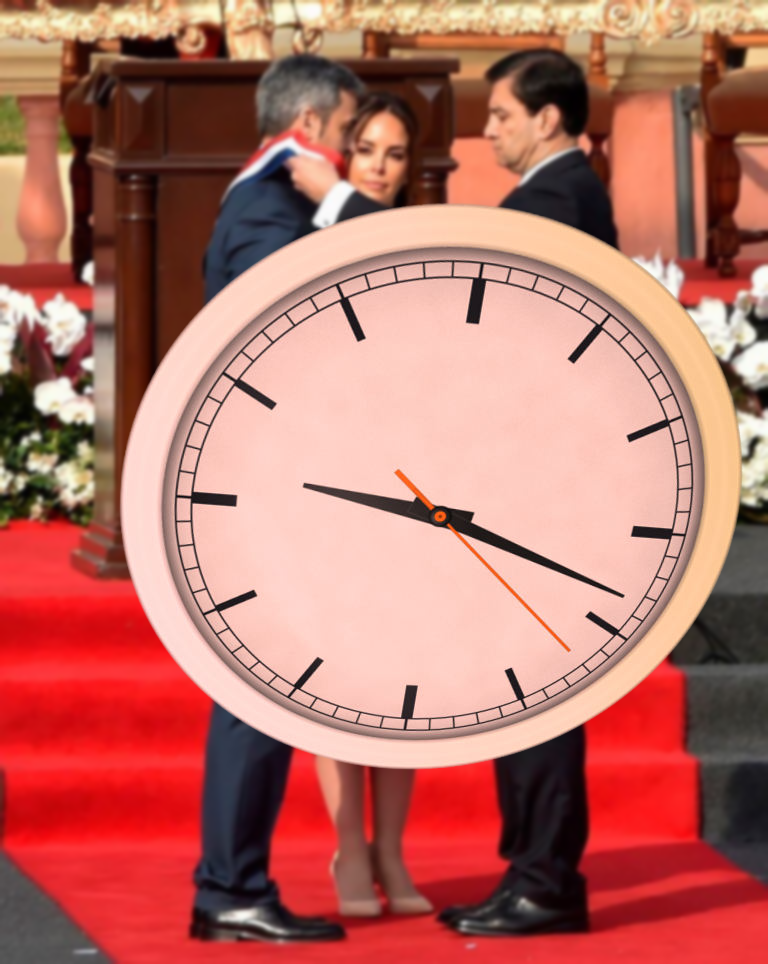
9:18:22
